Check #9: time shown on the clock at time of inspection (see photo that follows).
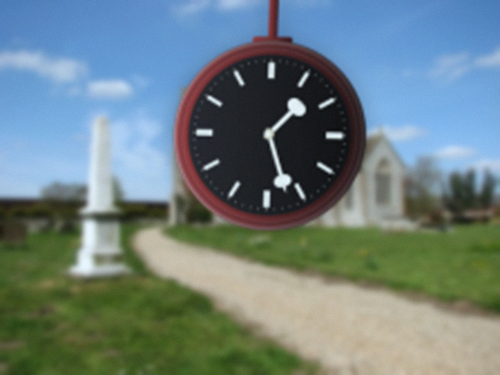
1:27
